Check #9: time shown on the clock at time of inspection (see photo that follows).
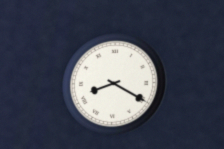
8:20
